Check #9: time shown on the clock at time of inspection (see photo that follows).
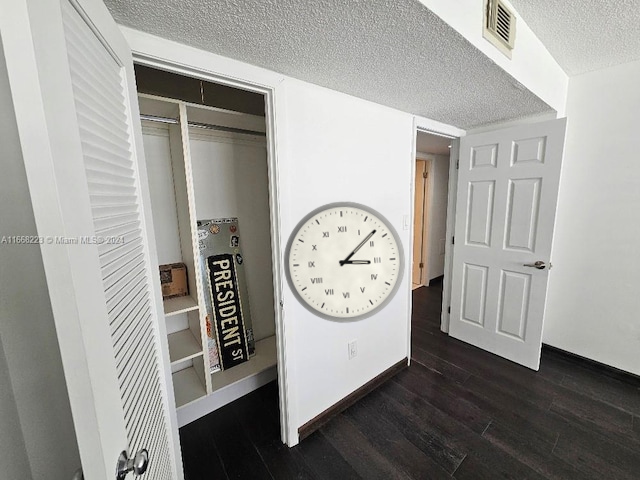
3:08
